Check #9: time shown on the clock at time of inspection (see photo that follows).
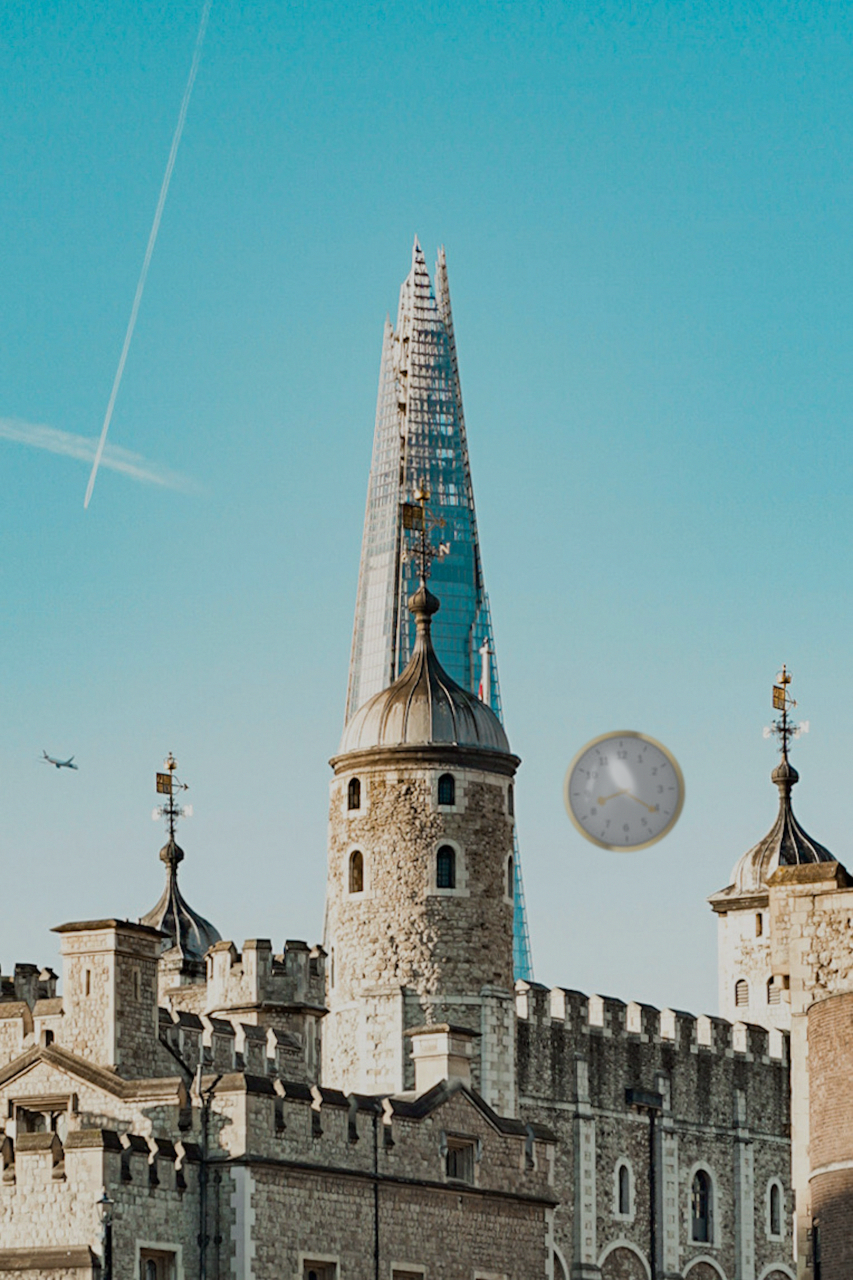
8:21
